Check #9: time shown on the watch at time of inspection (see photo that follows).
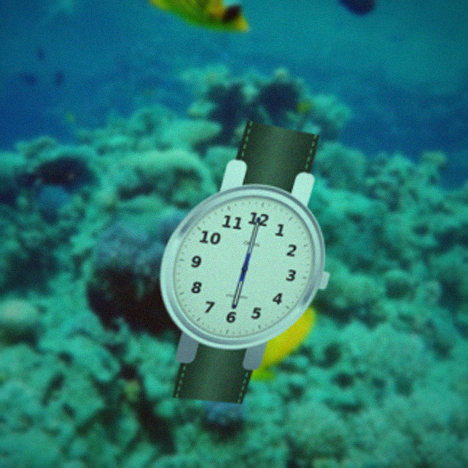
6:00
